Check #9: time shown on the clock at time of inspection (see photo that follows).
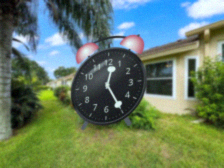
12:25
